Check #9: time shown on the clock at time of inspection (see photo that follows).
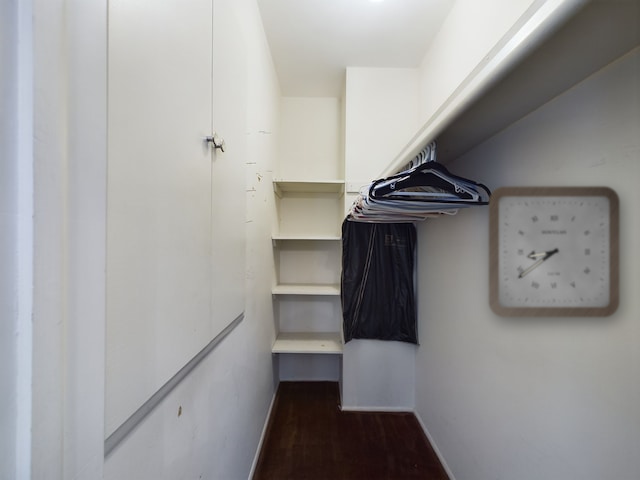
8:39
